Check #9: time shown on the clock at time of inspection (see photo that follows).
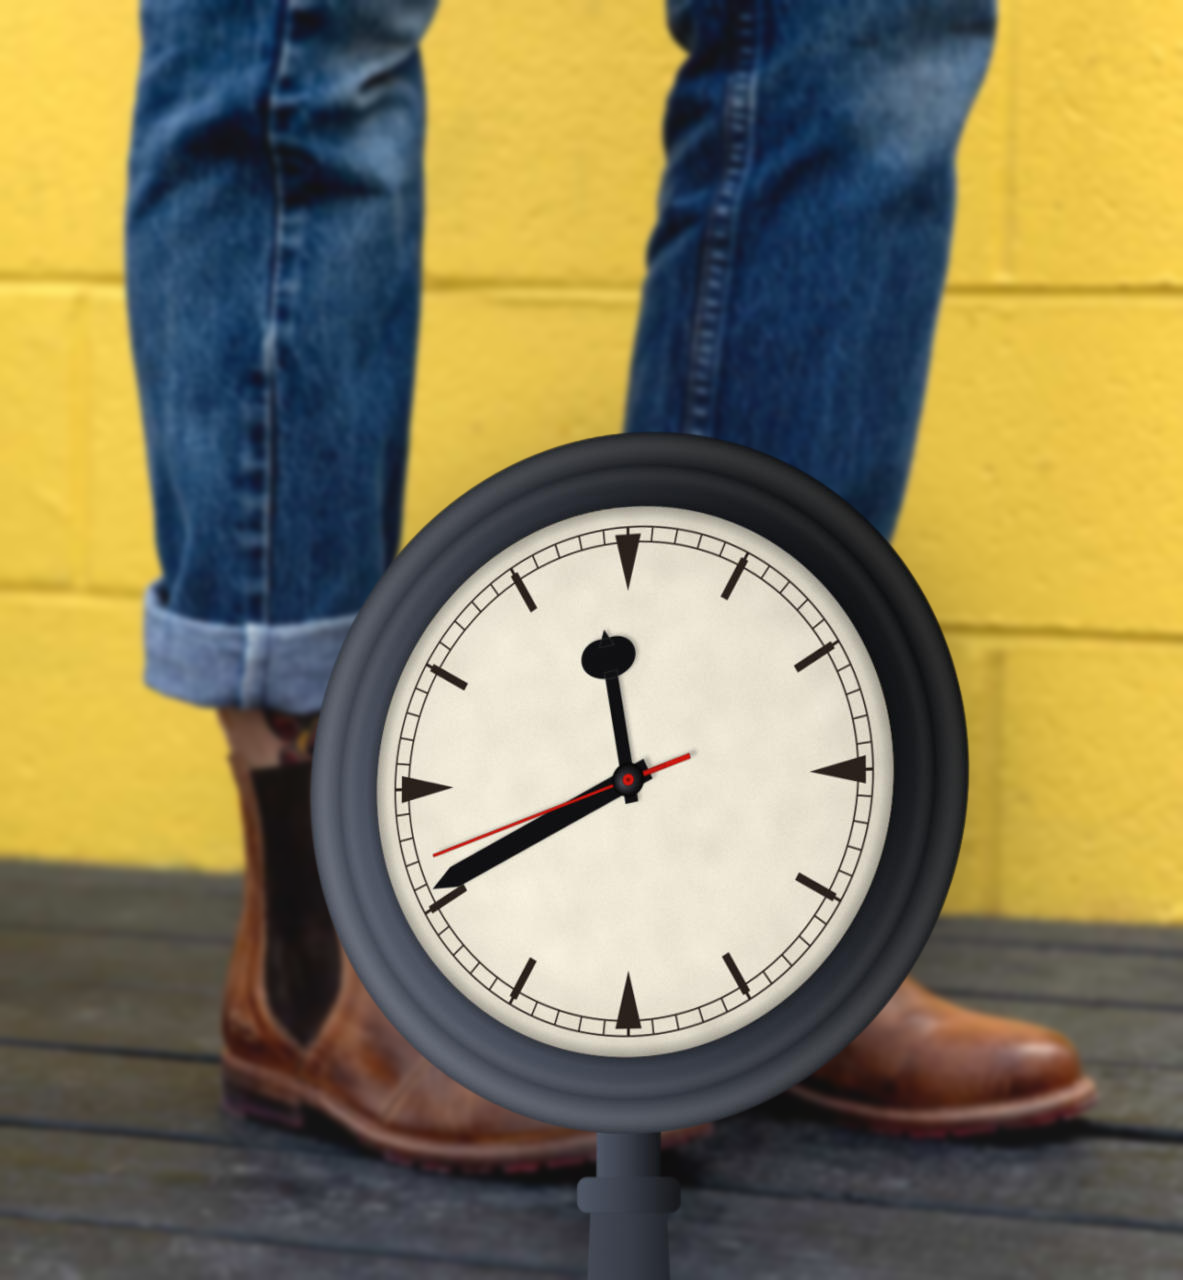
11:40:42
